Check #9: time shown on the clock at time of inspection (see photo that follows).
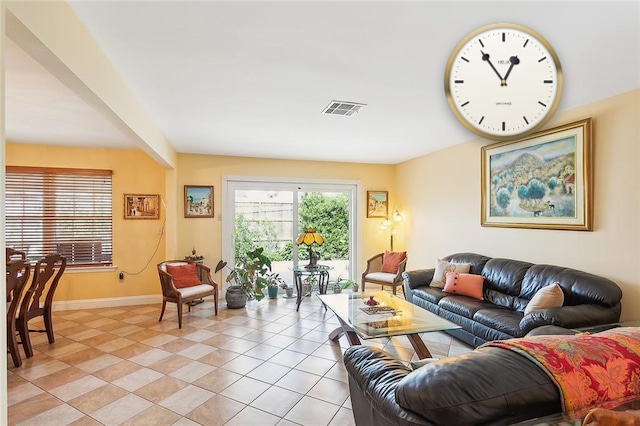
12:54
